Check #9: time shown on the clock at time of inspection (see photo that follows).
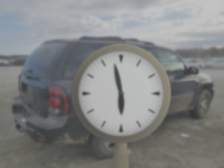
5:58
